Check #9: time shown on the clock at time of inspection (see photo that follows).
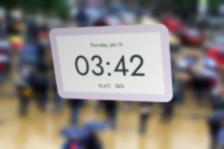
3:42
